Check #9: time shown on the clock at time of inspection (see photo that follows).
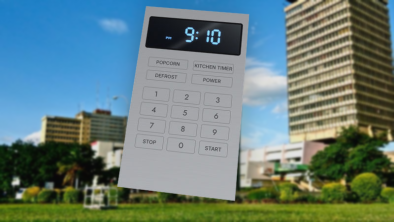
9:10
